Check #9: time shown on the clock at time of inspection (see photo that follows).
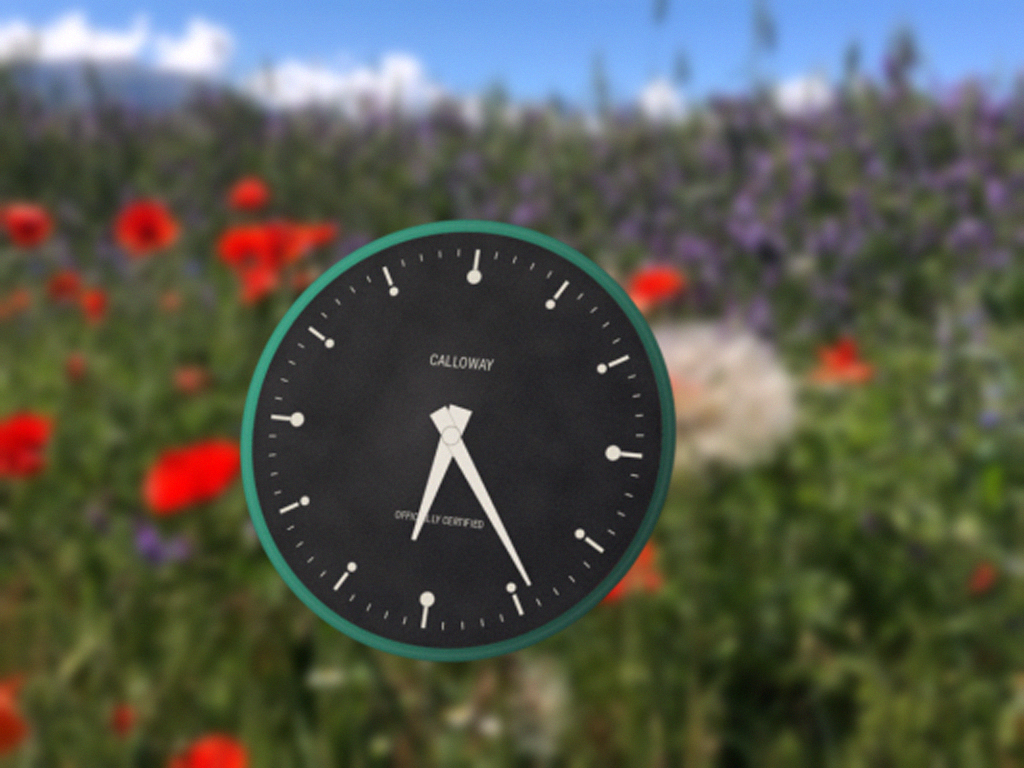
6:24
